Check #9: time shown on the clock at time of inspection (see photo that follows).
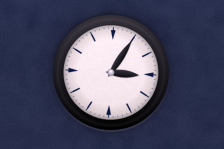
3:05
